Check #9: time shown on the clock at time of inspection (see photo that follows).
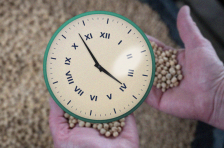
3:53
